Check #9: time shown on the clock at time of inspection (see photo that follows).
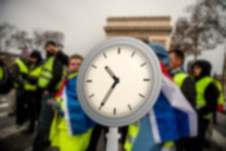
10:35
